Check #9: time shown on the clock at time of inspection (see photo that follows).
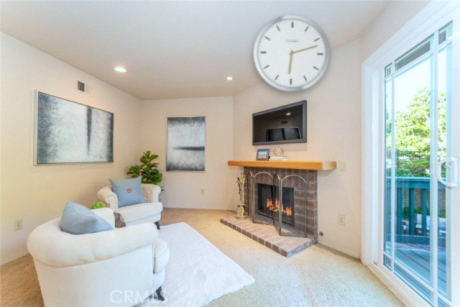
6:12
